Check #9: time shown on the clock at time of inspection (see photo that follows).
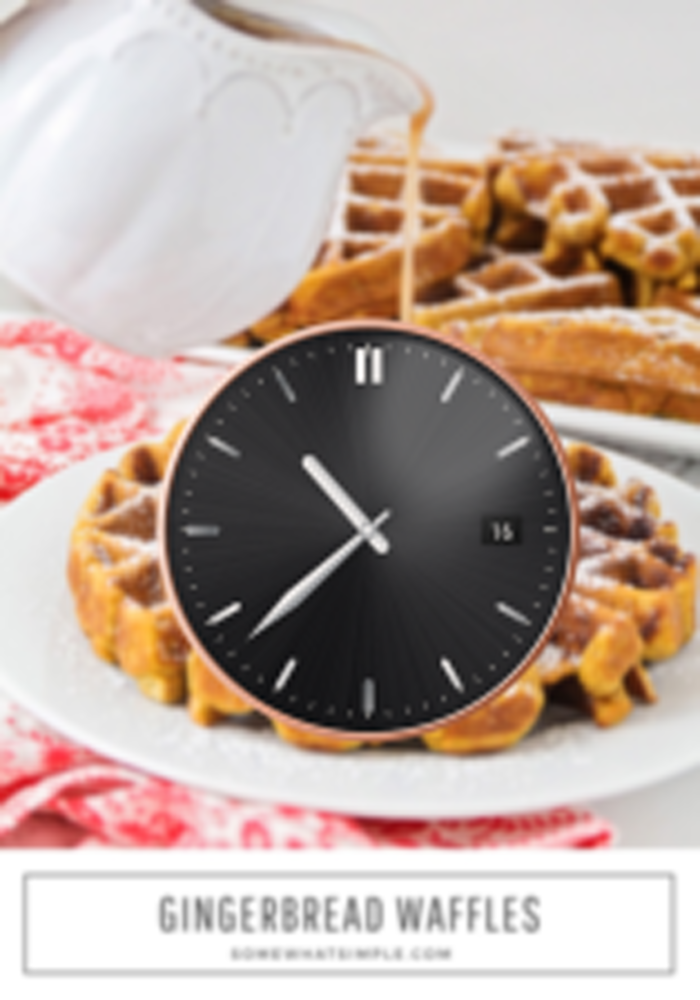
10:38
